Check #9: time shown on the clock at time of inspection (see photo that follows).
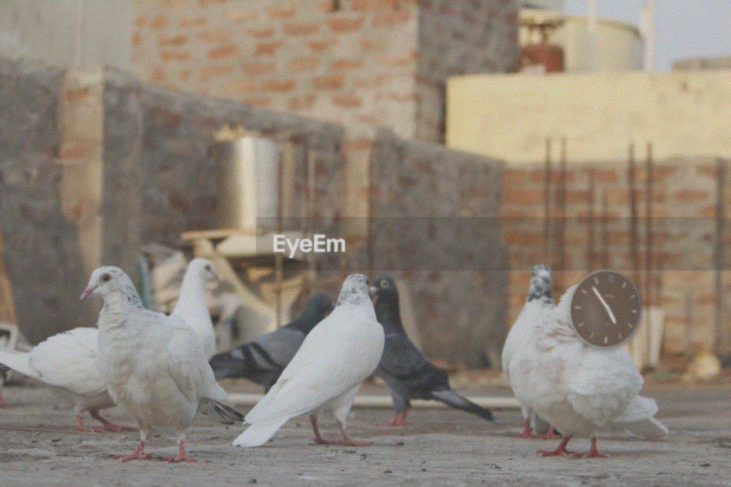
4:53
